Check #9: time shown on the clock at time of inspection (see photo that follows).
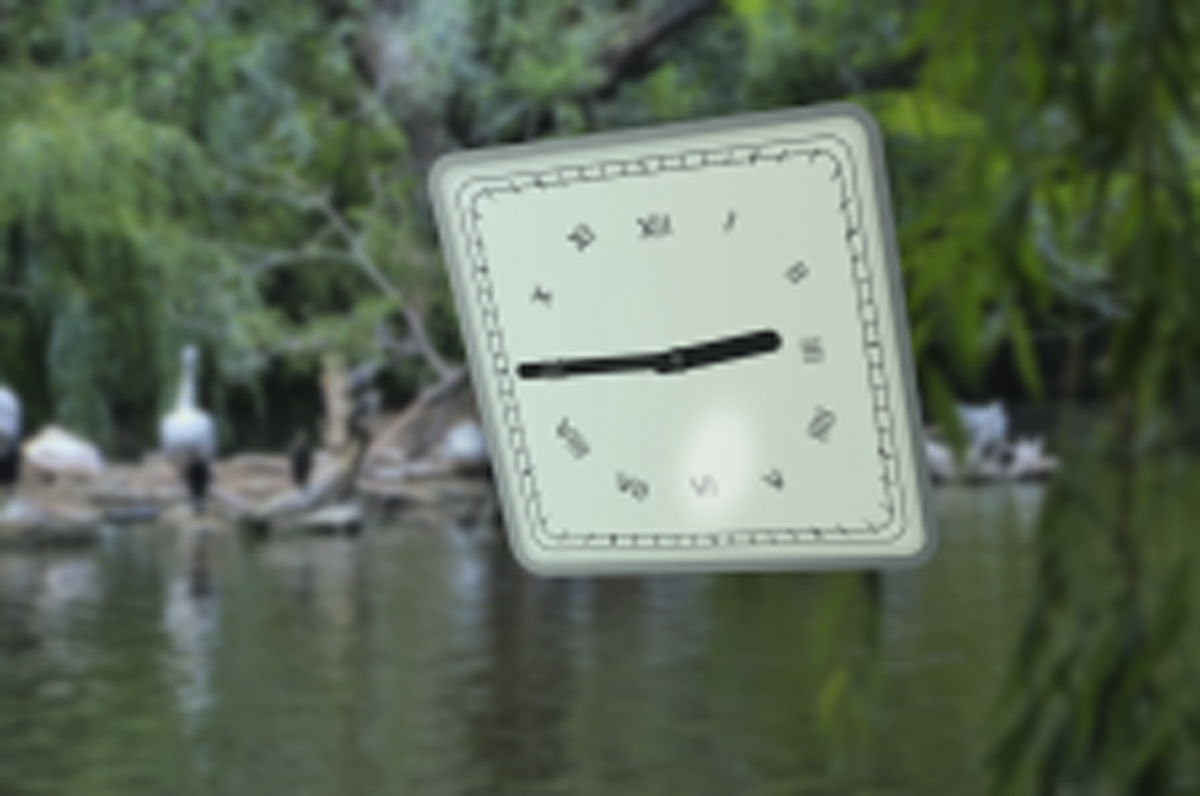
2:45
